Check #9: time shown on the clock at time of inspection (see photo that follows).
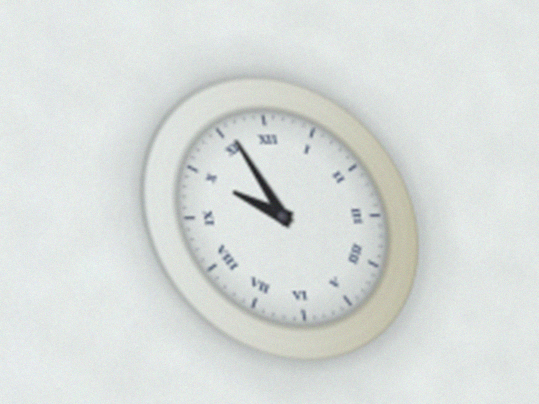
9:56
